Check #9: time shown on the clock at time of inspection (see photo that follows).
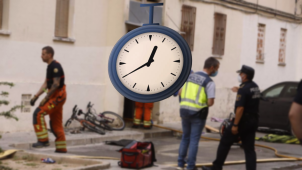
12:40
